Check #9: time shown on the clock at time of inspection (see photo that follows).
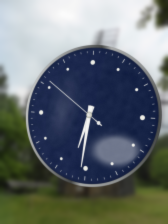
6:30:51
